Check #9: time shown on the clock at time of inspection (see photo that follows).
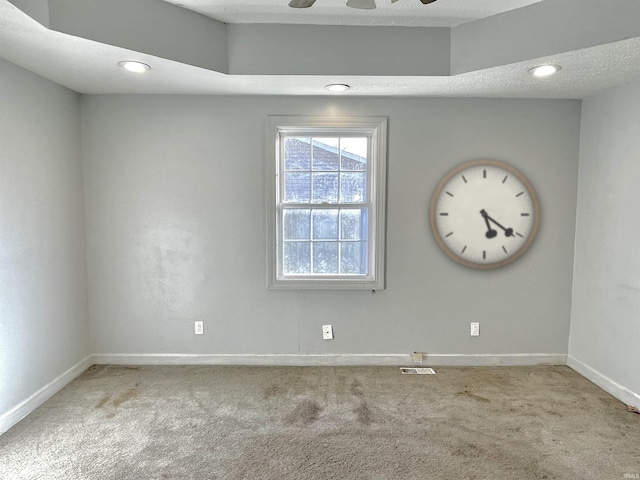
5:21
